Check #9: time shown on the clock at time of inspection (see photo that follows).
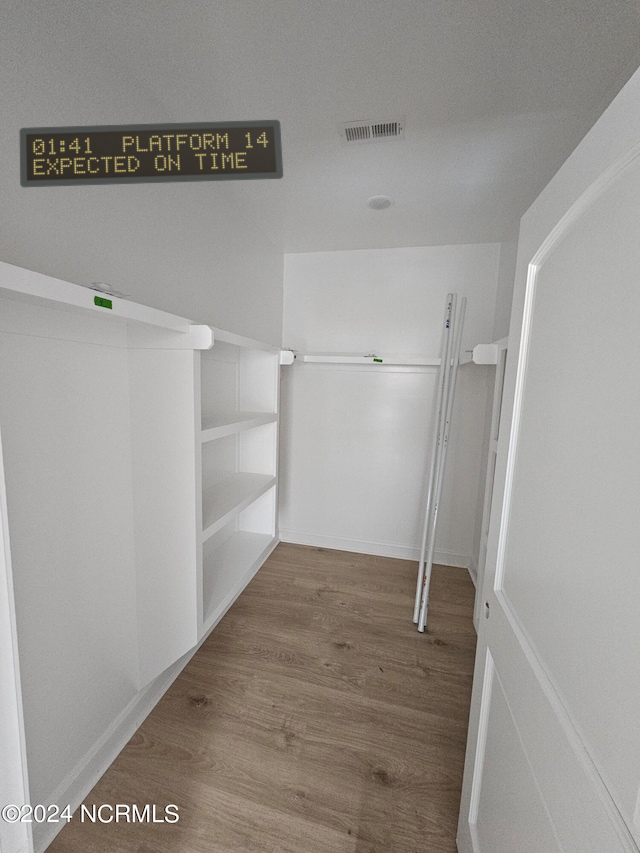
1:41
